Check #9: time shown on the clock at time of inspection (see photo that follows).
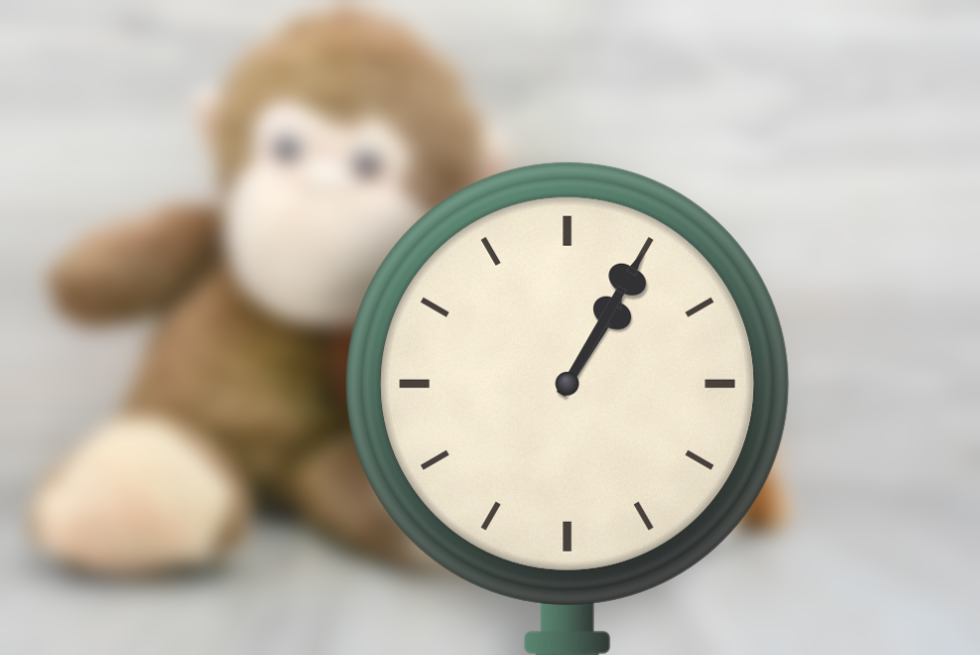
1:05
